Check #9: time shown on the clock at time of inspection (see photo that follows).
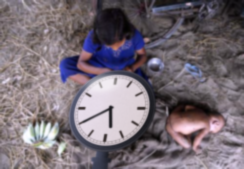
5:40
